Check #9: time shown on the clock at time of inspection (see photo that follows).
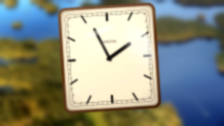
1:56
